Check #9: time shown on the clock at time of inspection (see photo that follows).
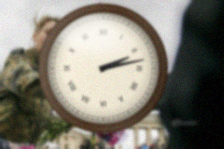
2:13
